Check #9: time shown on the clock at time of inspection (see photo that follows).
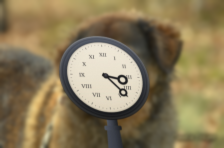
3:23
